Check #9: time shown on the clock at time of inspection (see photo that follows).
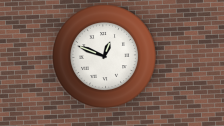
12:49
